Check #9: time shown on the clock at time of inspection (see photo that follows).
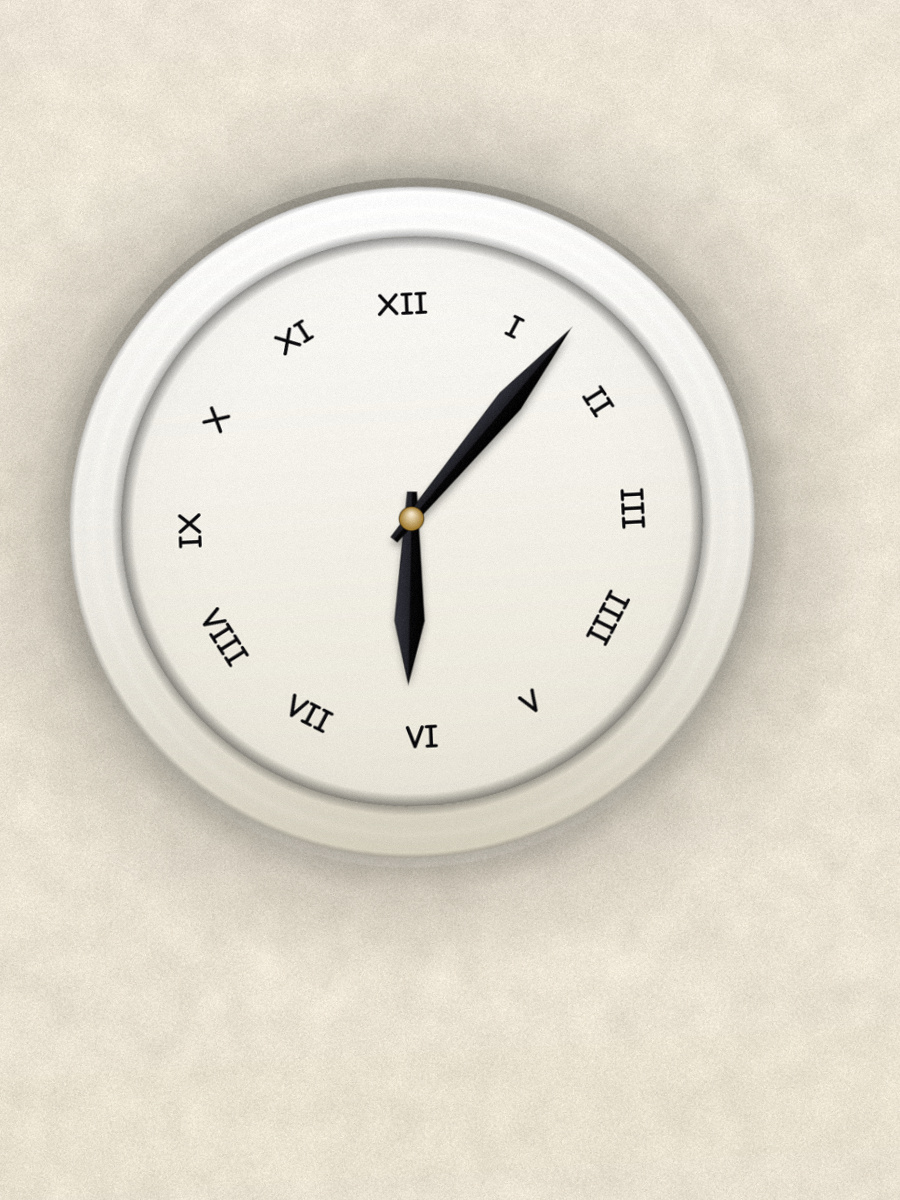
6:07
